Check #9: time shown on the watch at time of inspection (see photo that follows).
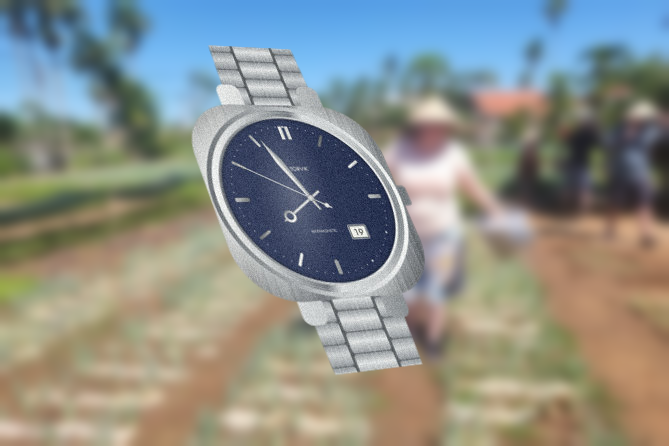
7:55:50
